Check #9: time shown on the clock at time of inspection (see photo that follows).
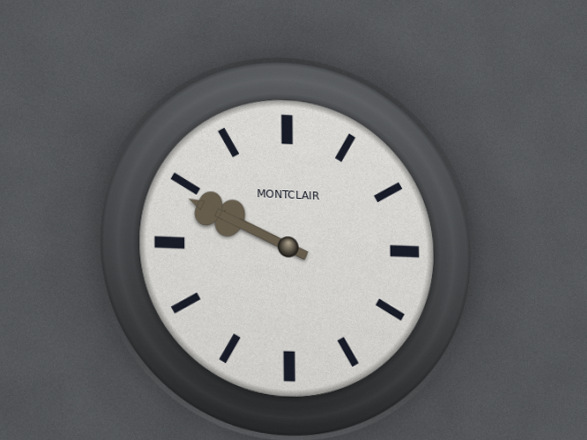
9:49
